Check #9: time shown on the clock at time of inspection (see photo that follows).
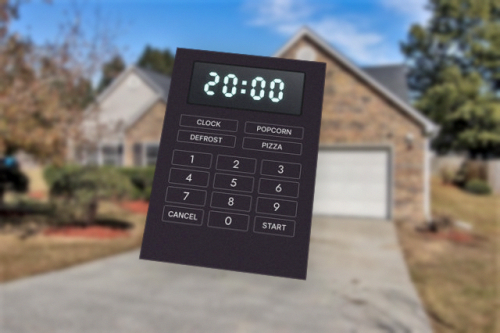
20:00
